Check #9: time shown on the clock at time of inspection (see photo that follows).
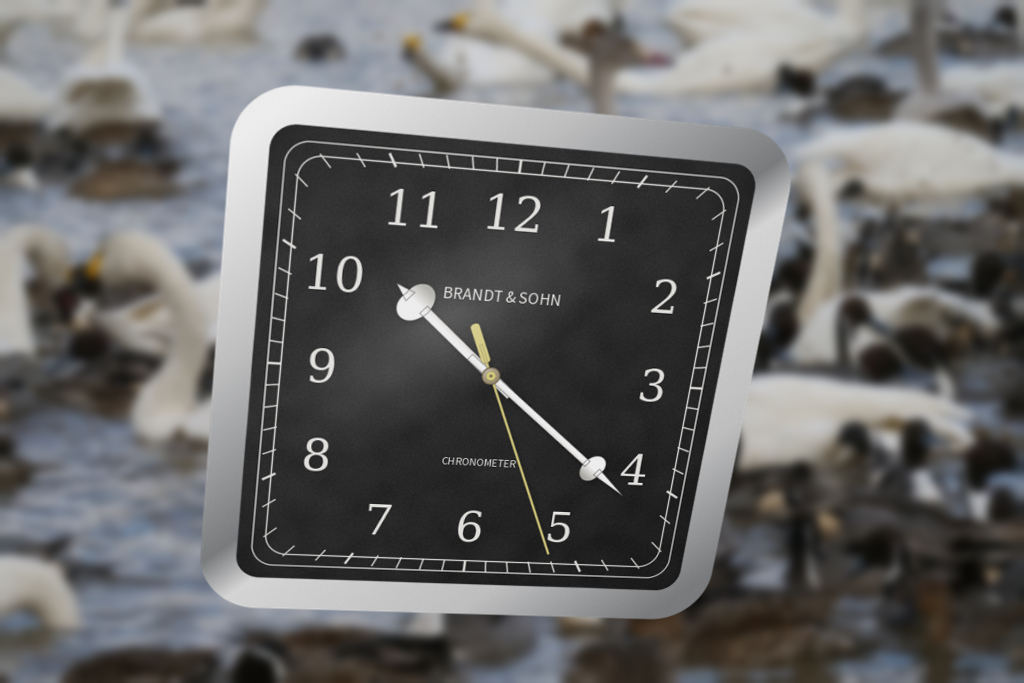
10:21:26
